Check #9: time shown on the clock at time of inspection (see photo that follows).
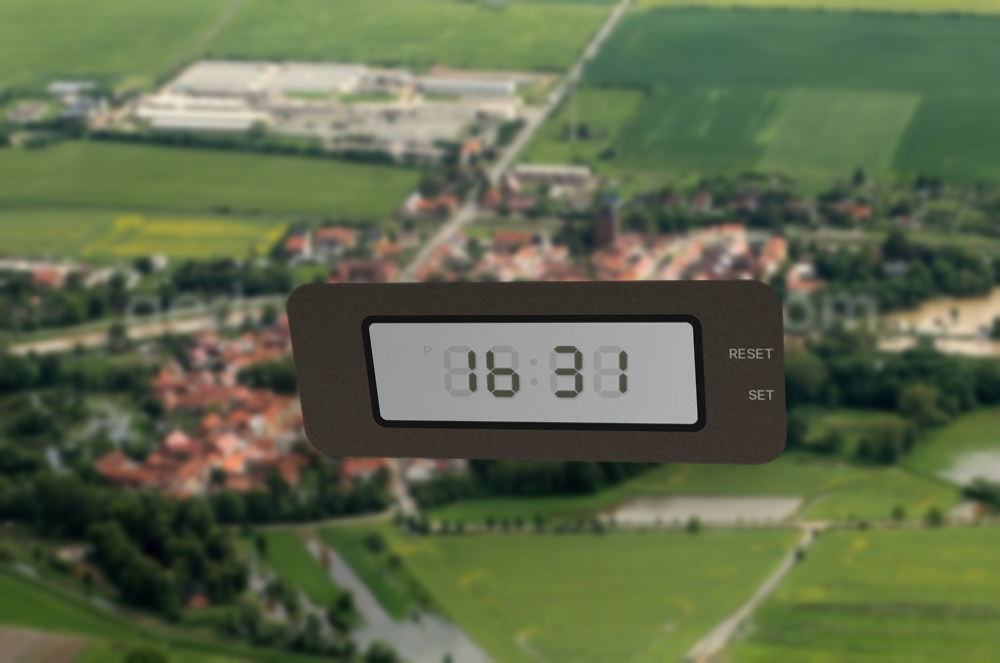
16:31
